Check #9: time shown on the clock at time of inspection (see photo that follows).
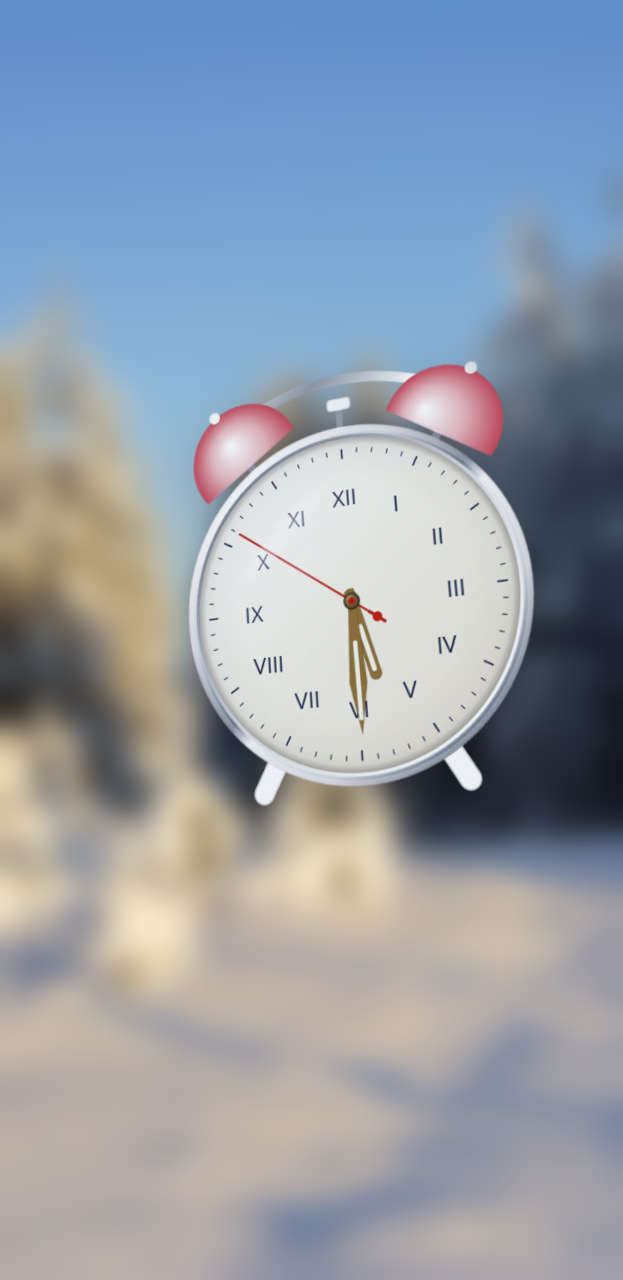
5:29:51
